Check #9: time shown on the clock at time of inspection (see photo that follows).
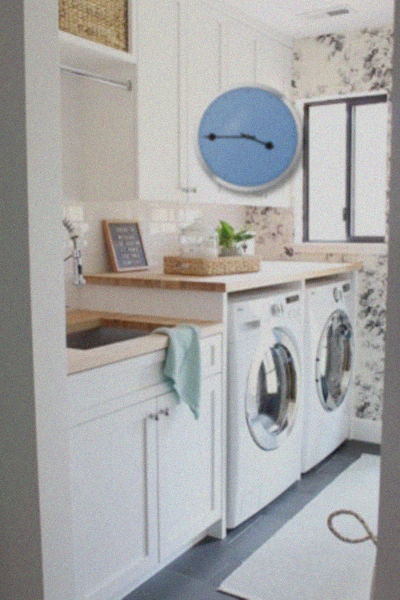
3:45
